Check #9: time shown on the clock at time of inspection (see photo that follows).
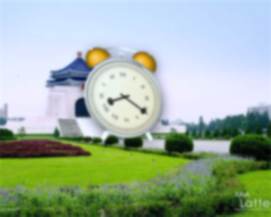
8:21
